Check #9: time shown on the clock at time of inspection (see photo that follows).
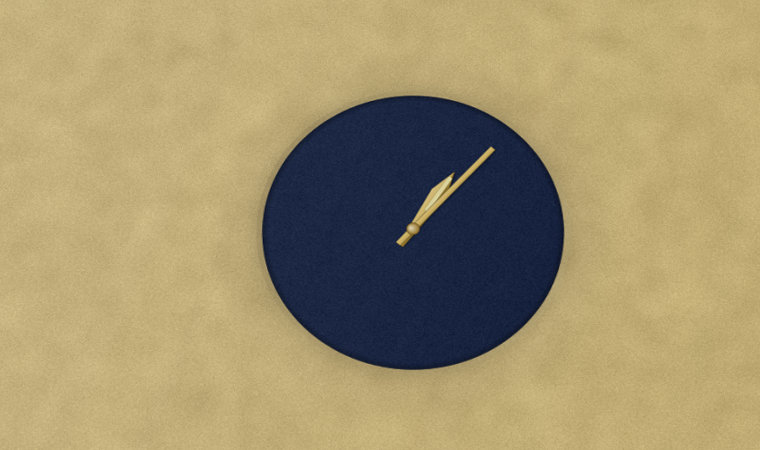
1:07
